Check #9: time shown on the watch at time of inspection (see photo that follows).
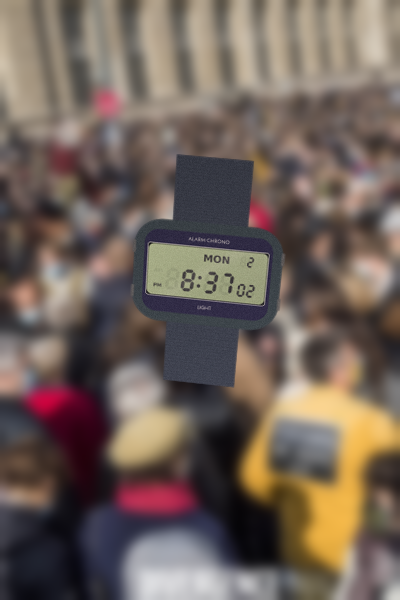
8:37:02
